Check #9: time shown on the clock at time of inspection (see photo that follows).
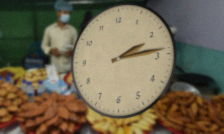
2:14
